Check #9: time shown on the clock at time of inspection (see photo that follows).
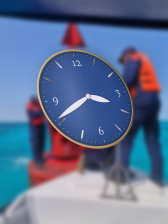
3:41
